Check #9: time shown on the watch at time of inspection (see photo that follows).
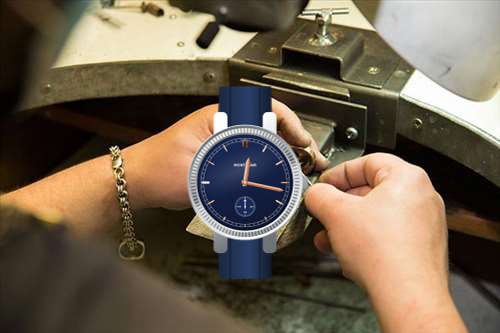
12:17
